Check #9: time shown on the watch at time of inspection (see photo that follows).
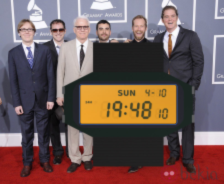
19:48:10
